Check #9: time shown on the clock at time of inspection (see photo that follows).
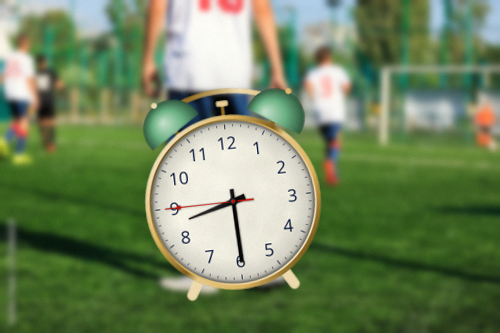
8:29:45
